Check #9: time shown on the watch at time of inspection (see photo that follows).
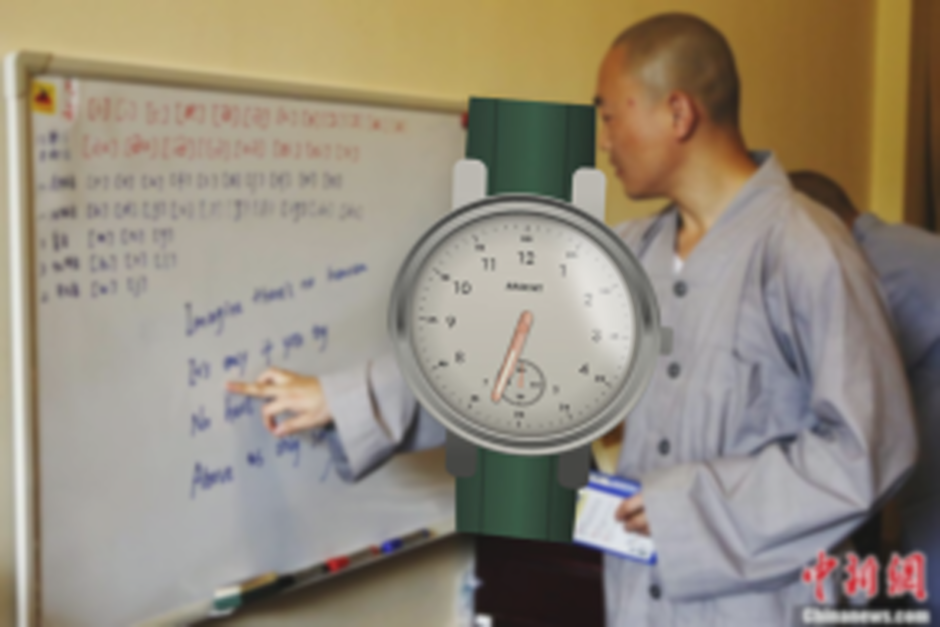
6:33
